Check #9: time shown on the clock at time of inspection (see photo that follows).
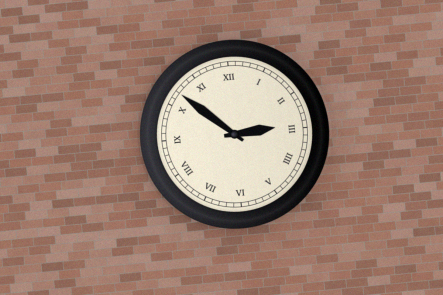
2:52
